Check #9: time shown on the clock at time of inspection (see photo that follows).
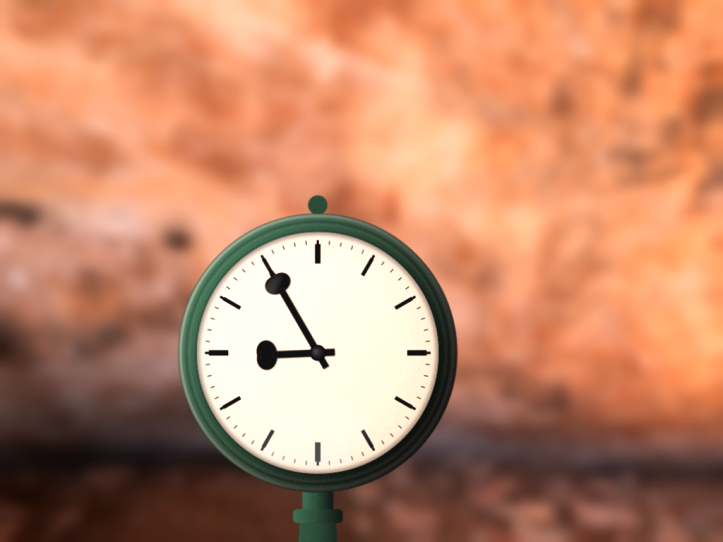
8:55
